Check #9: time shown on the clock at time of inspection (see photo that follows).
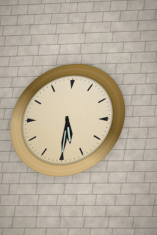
5:30
